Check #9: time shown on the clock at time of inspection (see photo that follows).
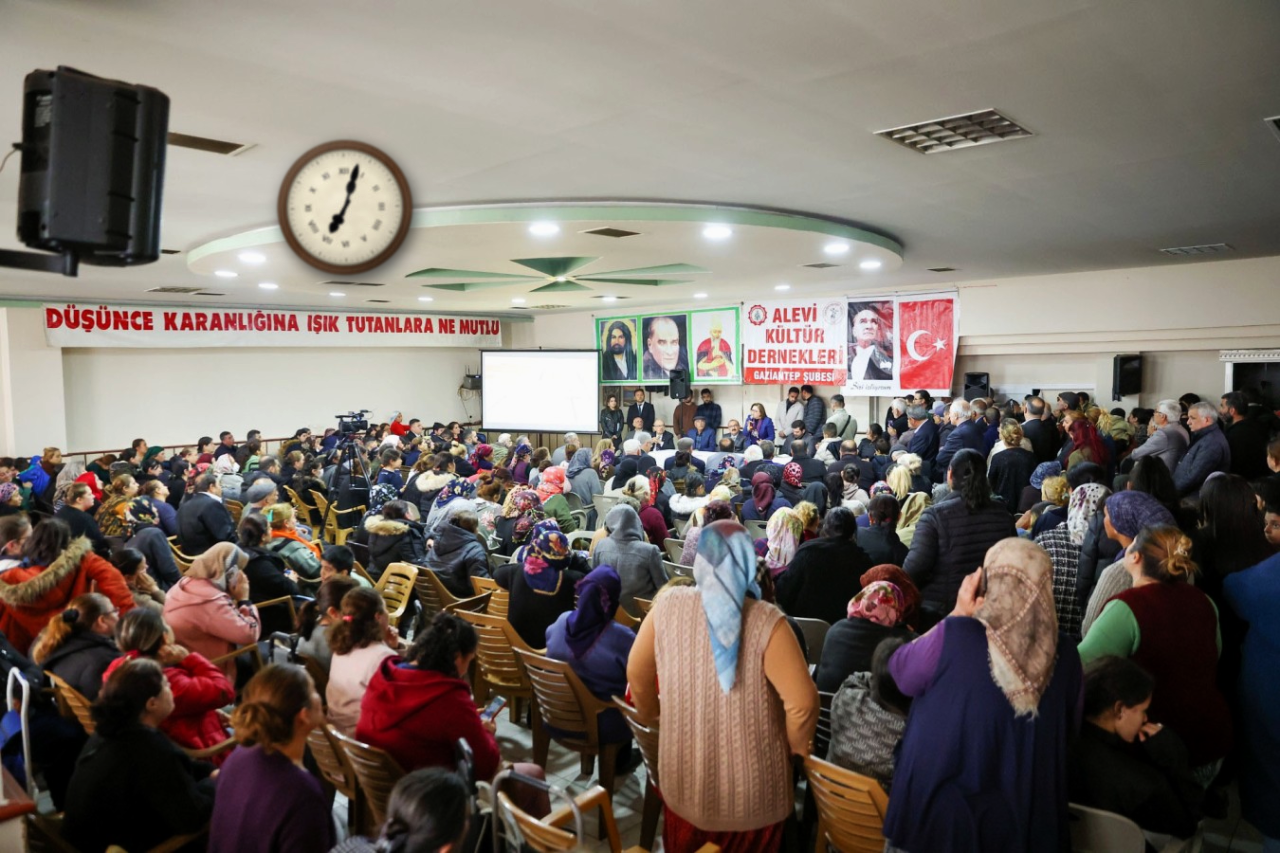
7:03
